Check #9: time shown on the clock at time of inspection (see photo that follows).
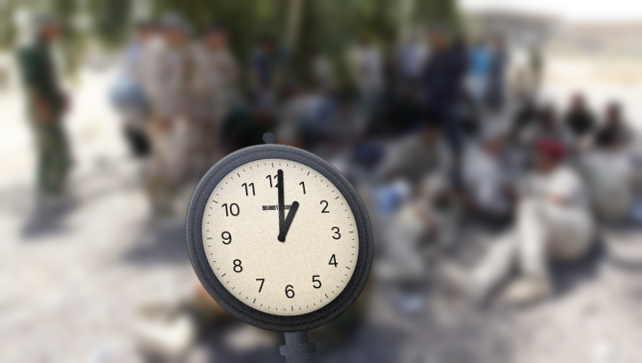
1:01
